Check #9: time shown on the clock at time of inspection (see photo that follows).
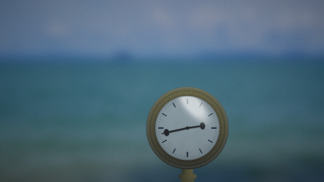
2:43
